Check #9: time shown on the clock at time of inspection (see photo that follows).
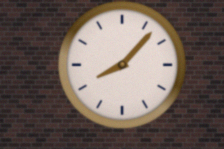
8:07
